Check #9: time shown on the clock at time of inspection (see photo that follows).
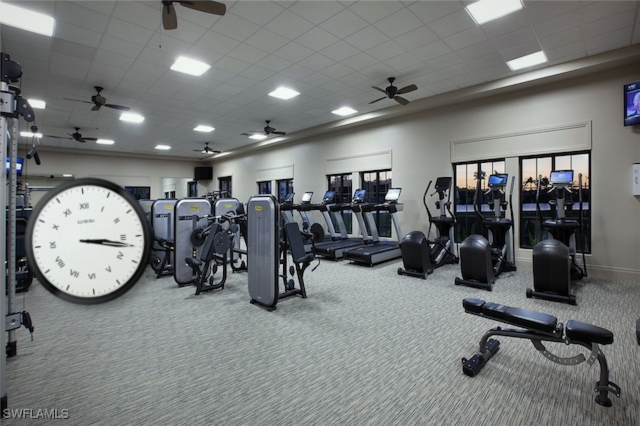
3:17
